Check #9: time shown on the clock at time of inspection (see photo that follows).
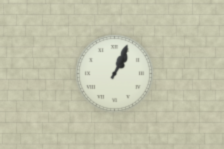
1:04
